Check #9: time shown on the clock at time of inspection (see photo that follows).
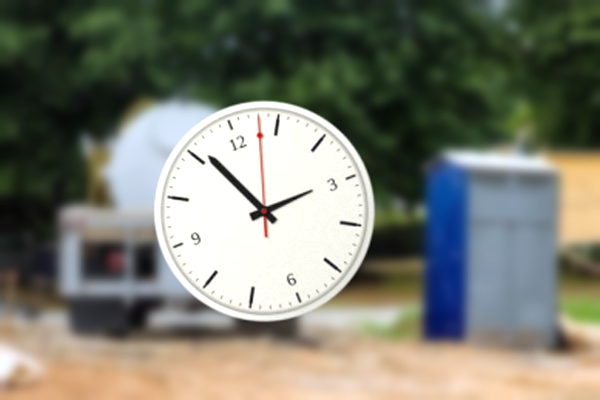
2:56:03
